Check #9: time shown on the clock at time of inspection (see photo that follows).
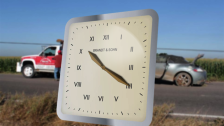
10:20
